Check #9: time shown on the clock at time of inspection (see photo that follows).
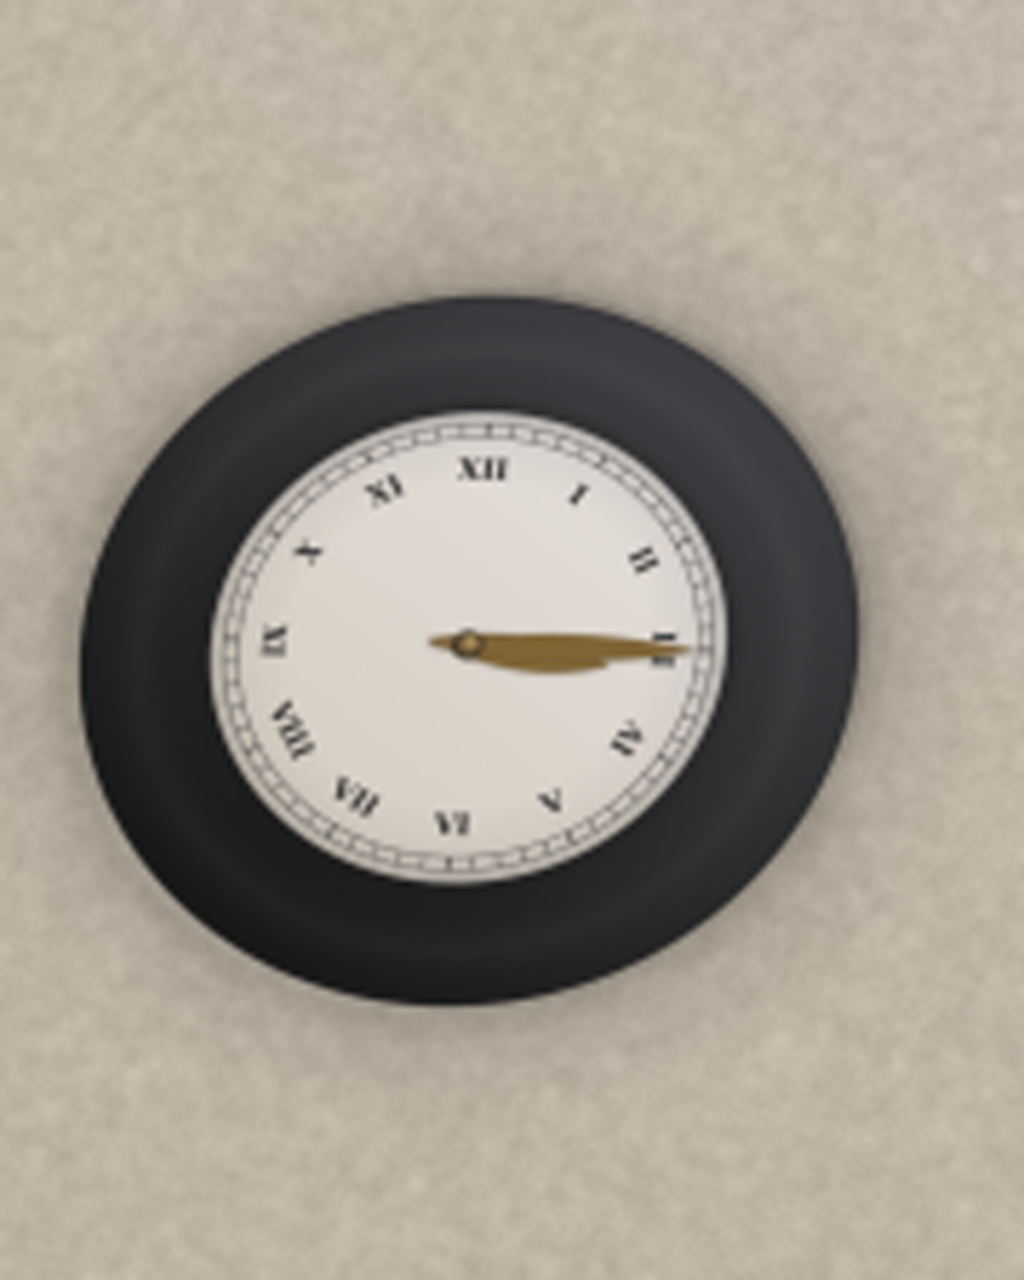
3:15
